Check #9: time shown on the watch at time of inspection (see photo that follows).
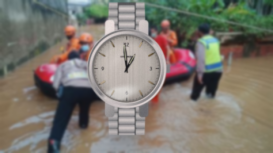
12:59
